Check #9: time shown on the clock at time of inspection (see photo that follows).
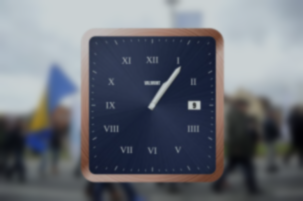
1:06
